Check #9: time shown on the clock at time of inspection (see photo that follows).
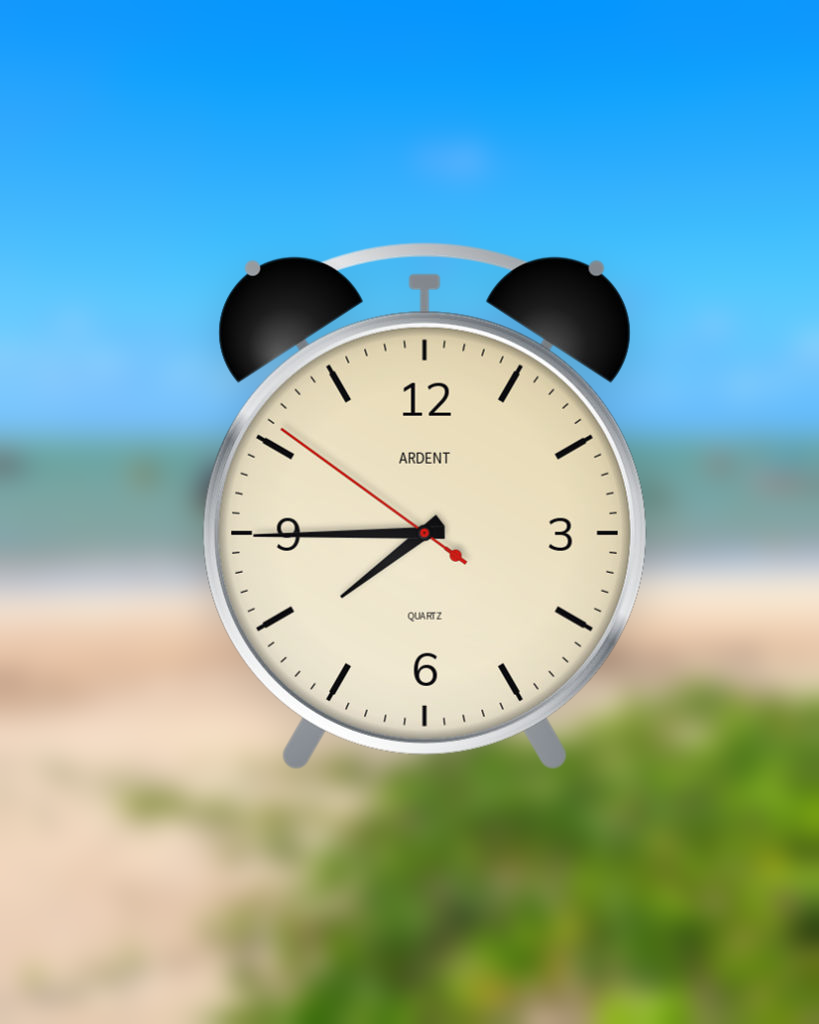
7:44:51
